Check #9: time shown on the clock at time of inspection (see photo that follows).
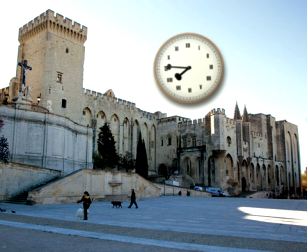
7:46
